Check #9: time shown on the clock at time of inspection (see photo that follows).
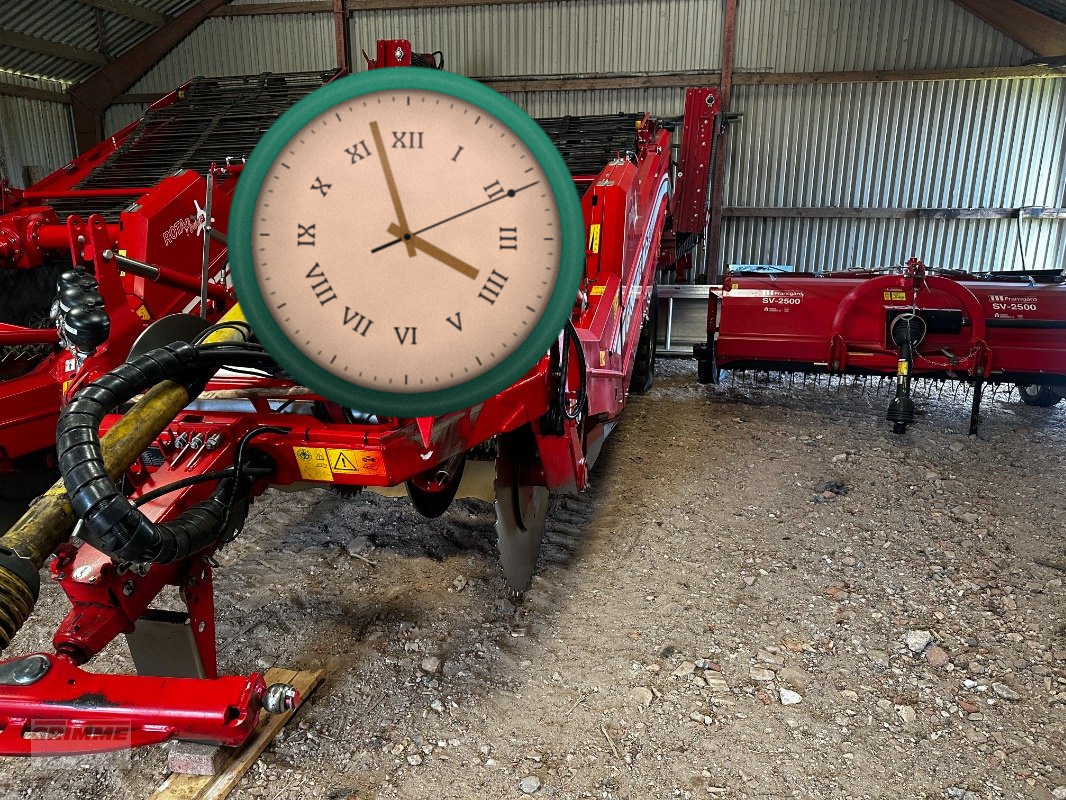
3:57:11
